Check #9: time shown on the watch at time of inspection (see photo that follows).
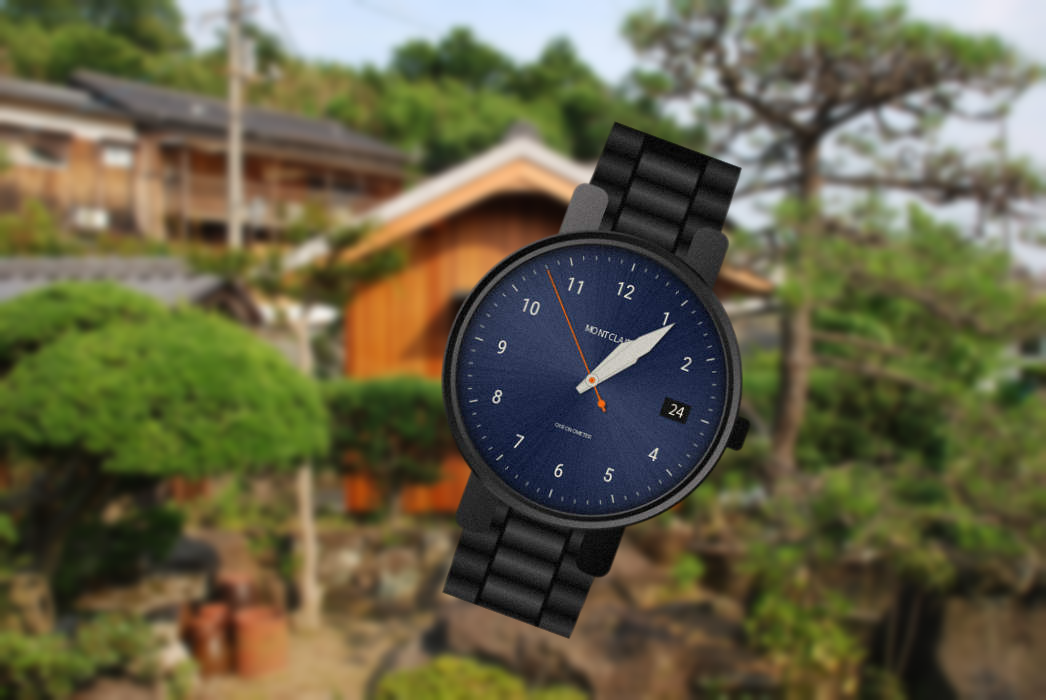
1:05:53
